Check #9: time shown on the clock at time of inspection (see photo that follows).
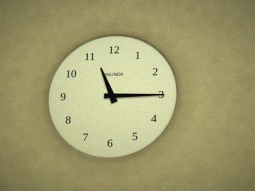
11:15
